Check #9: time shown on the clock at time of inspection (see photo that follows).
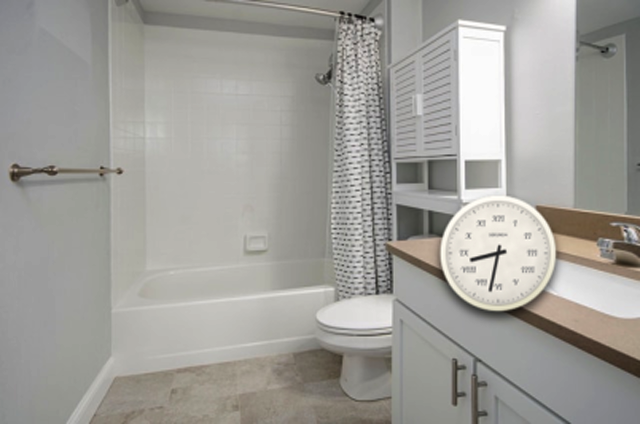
8:32
